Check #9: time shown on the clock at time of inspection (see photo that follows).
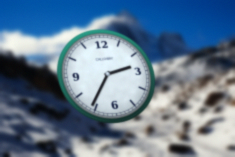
2:36
